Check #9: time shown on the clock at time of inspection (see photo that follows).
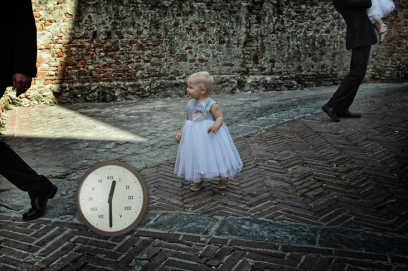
12:30
